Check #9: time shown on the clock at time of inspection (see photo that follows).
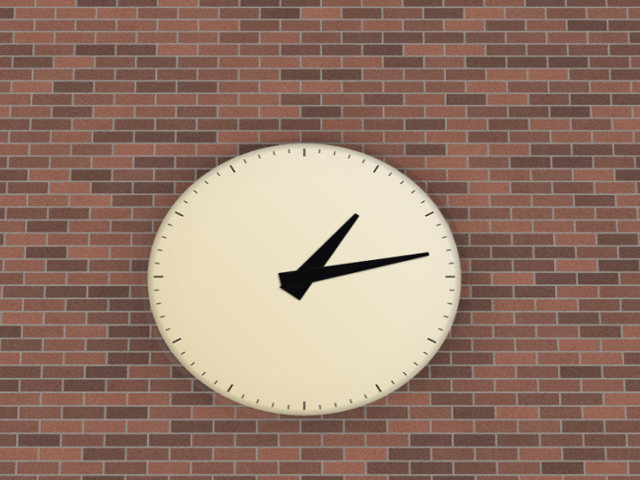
1:13
